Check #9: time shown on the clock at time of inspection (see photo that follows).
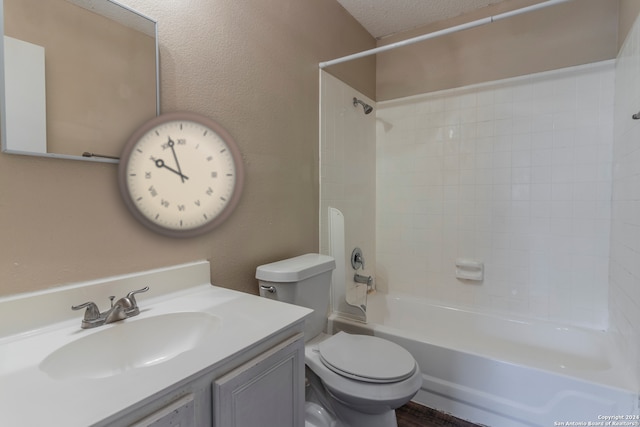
9:57
